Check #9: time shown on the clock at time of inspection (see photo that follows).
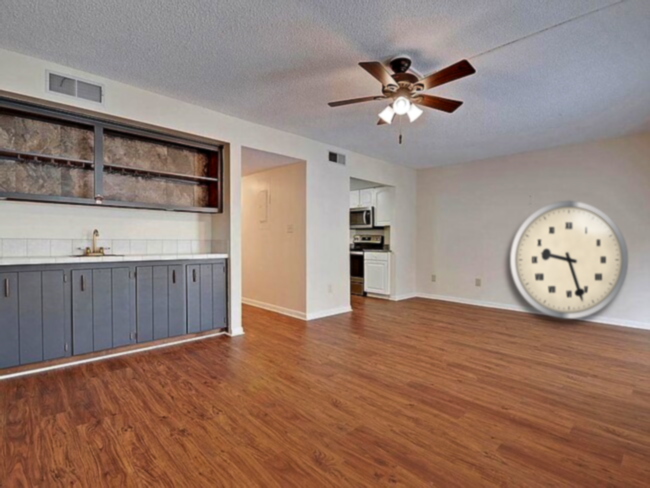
9:27
